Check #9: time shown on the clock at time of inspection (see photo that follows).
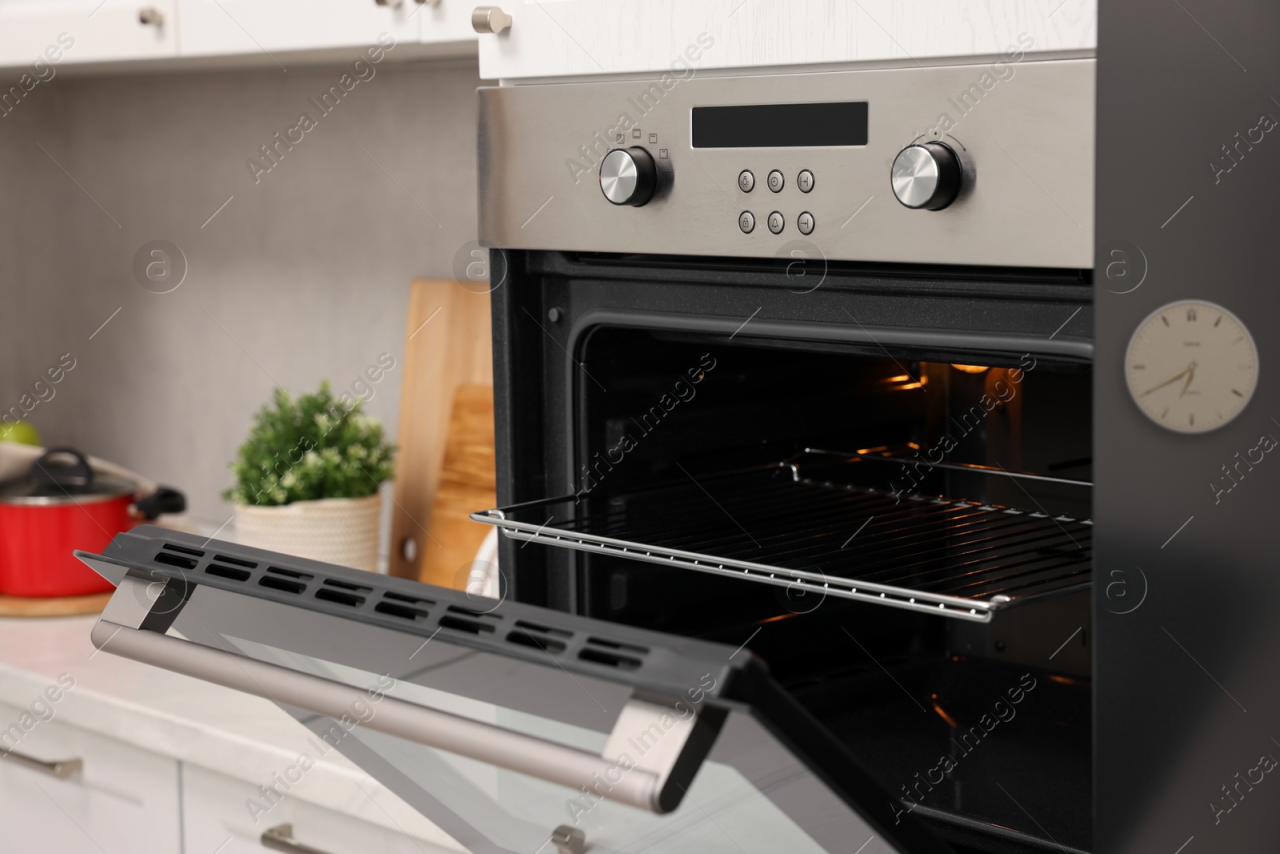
6:40
